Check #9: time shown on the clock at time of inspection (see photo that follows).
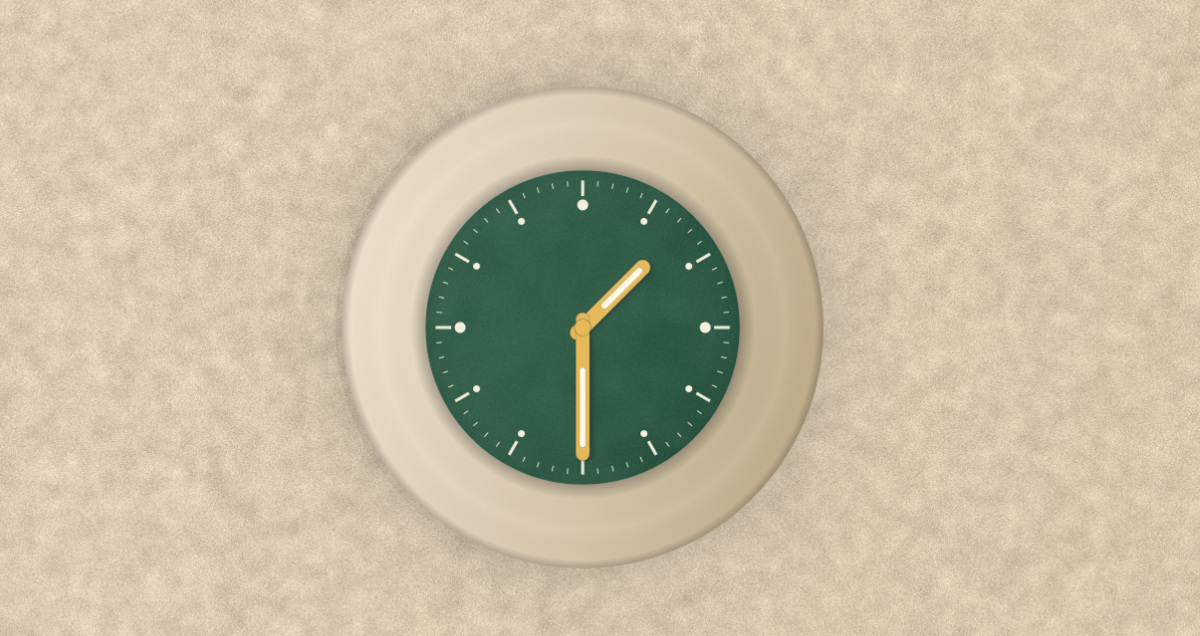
1:30
